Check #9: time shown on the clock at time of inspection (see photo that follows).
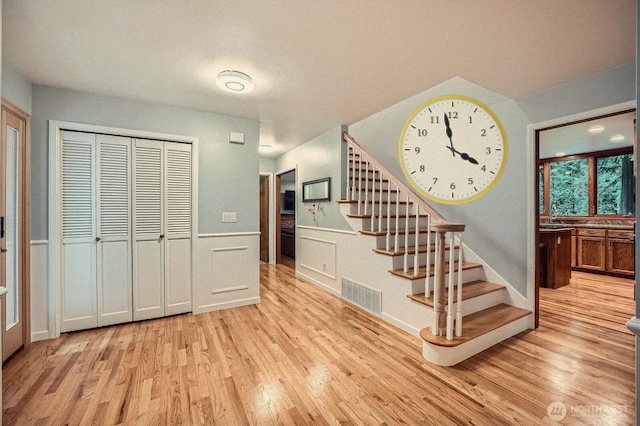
3:58
